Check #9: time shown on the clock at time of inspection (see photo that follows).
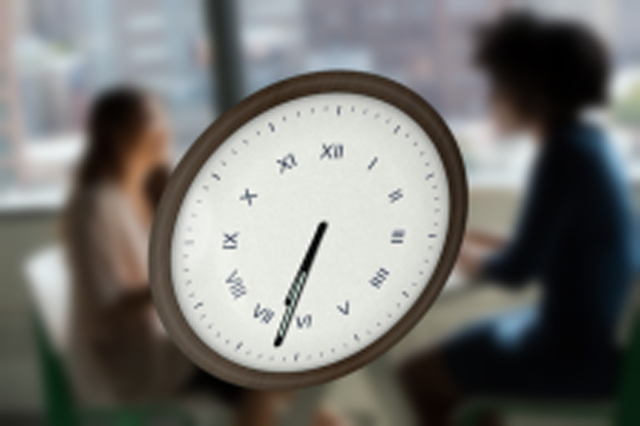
6:32
